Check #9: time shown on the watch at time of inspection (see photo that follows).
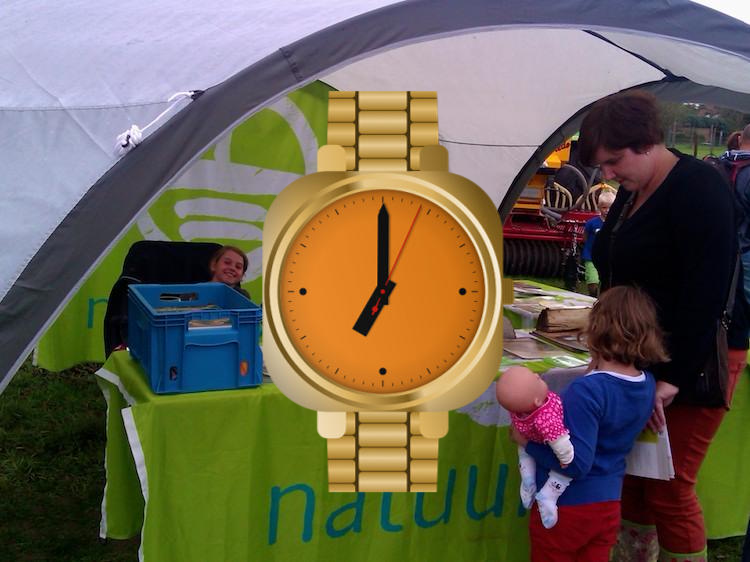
7:00:04
